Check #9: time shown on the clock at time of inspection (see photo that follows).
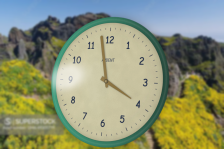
3:58
